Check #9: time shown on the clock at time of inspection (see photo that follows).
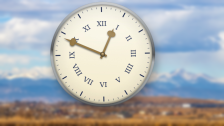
12:49
